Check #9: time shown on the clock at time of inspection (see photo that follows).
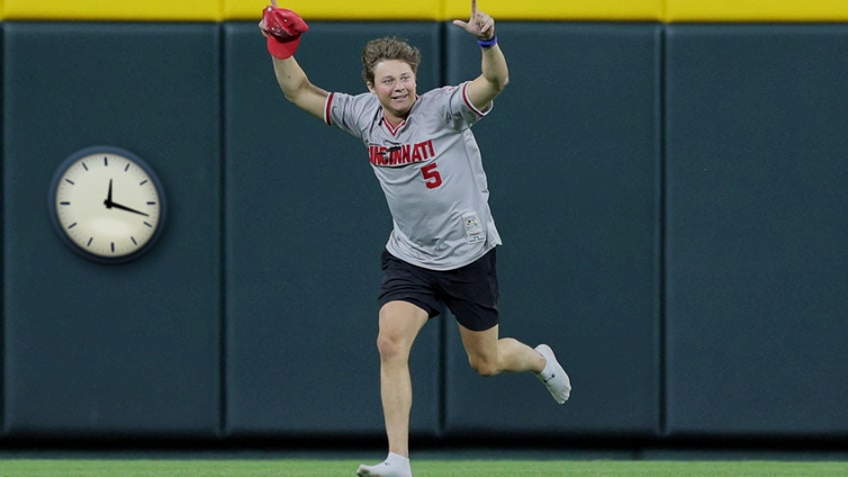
12:18
